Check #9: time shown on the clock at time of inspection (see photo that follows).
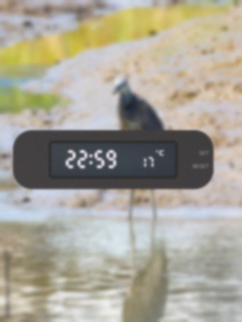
22:59
